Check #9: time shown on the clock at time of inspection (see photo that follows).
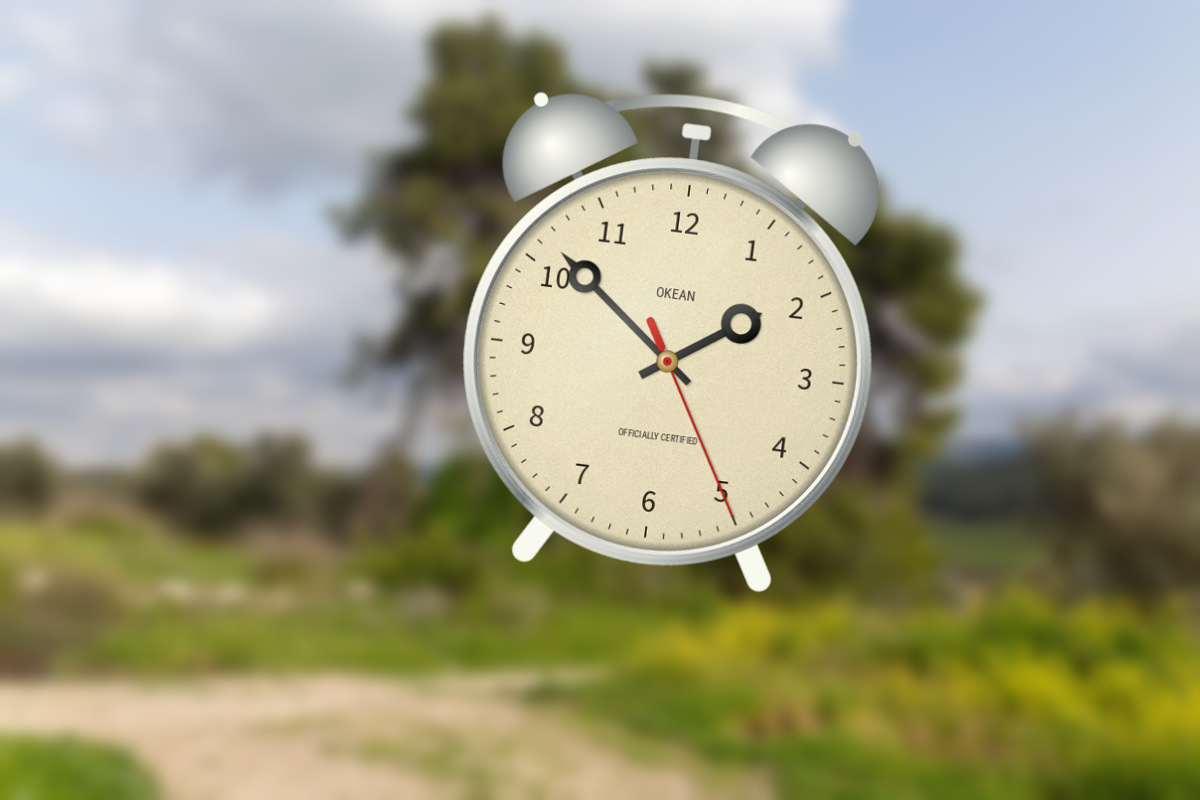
1:51:25
